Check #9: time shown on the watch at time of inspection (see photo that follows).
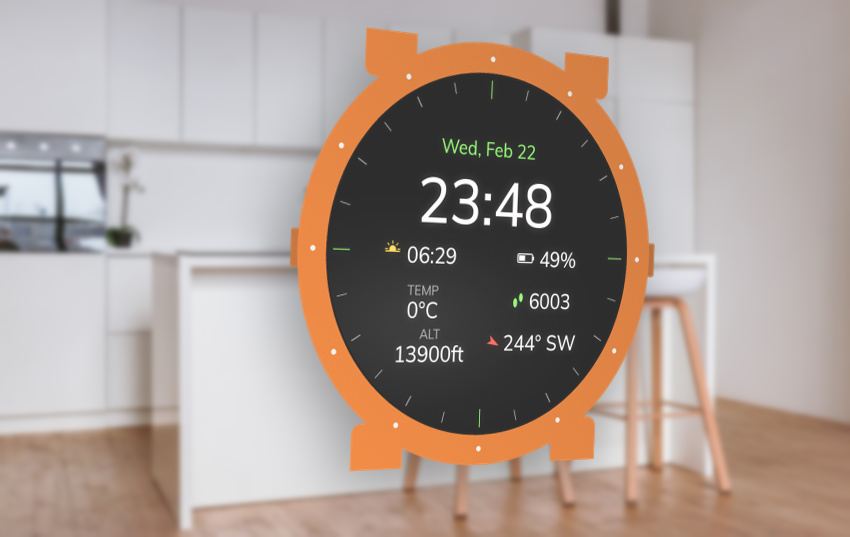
23:48
